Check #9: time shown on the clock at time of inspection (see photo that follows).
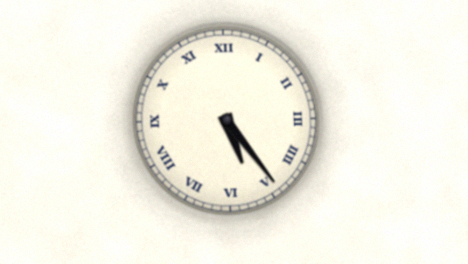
5:24
